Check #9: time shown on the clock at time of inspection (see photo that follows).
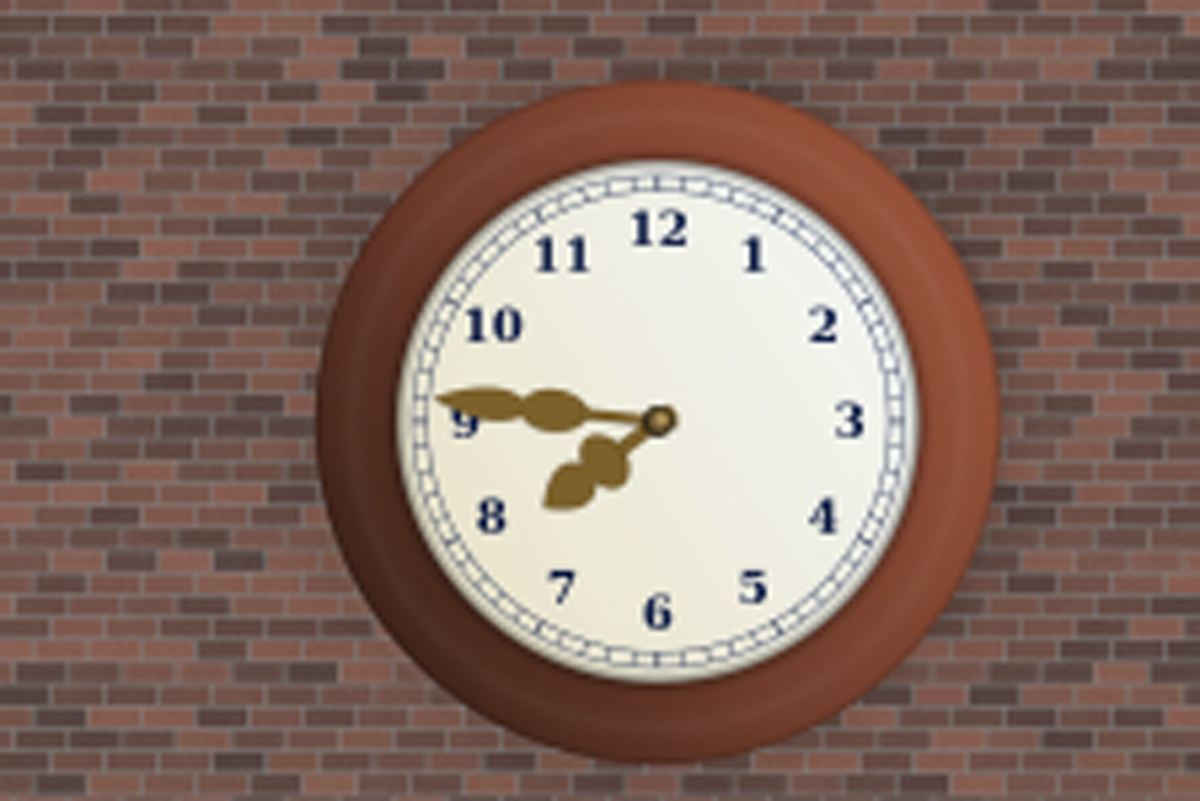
7:46
